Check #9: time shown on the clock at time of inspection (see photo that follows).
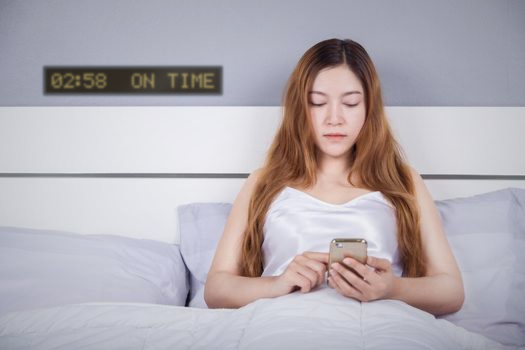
2:58
